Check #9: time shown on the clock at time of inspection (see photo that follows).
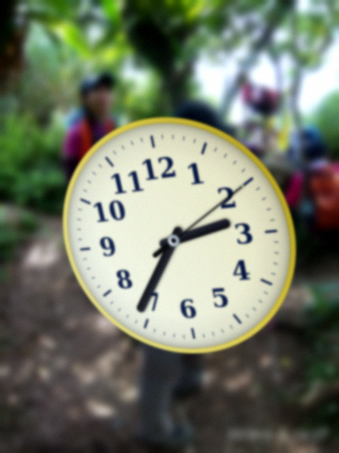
2:36:10
